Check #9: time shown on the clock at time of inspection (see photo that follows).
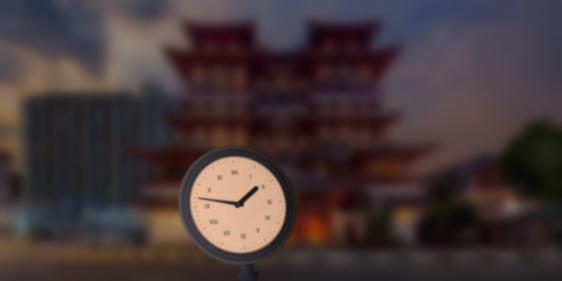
1:47
